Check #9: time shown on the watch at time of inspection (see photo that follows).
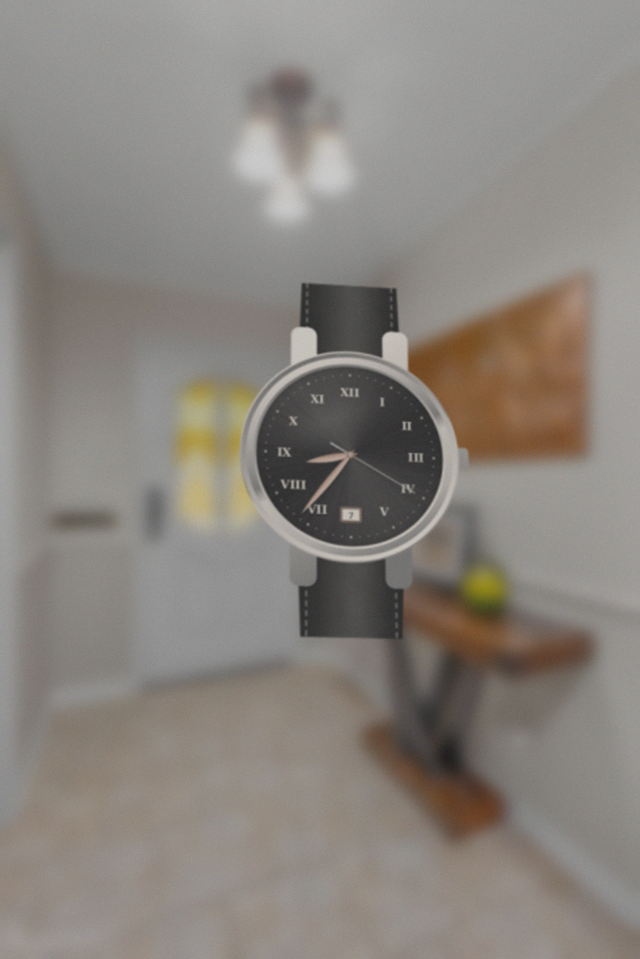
8:36:20
